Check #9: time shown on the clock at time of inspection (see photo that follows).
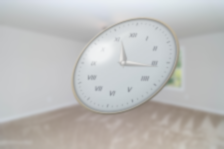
11:16
